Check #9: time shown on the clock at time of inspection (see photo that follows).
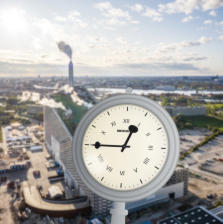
12:45
